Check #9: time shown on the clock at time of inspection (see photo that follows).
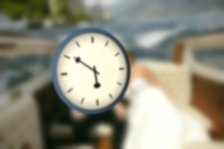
5:51
